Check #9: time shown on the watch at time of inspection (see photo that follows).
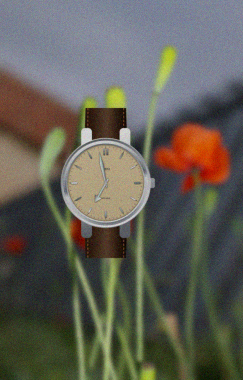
6:58
